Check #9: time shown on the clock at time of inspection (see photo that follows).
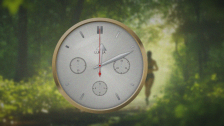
12:11
